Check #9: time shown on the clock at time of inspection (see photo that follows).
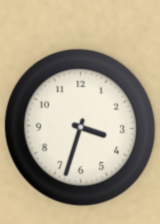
3:33
